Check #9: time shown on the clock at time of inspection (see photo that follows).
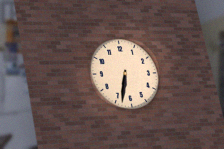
6:33
